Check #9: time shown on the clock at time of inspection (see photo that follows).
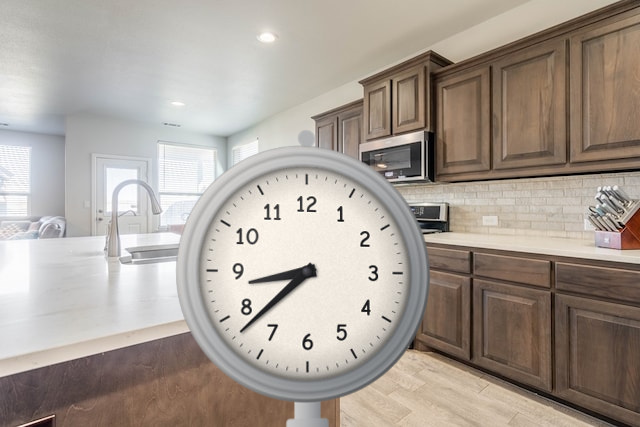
8:38
